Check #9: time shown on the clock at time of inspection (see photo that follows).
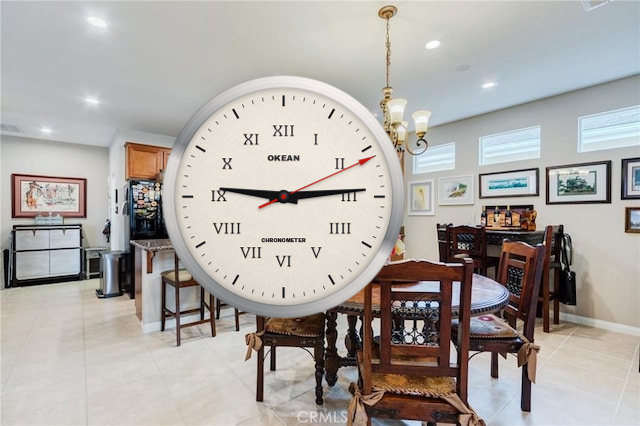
9:14:11
